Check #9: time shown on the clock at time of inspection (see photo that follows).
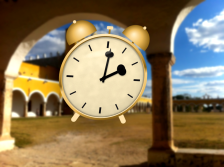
2:01
